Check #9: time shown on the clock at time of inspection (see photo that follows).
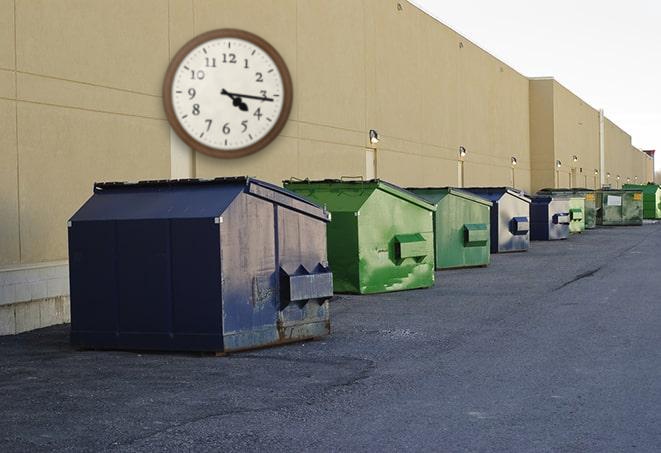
4:16
